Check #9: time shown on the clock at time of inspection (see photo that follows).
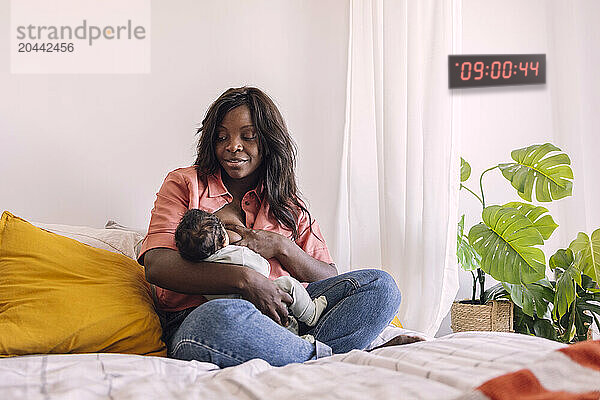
9:00:44
